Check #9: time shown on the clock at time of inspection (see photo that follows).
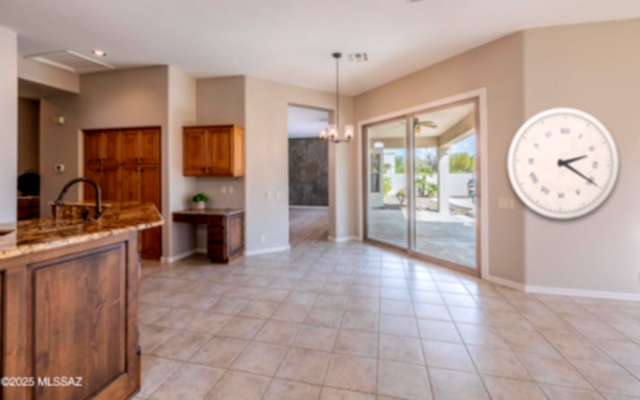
2:20
